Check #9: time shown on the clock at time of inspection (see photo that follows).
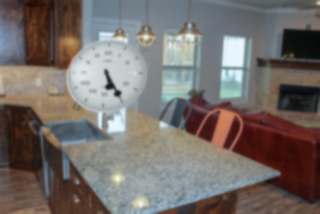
5:25
